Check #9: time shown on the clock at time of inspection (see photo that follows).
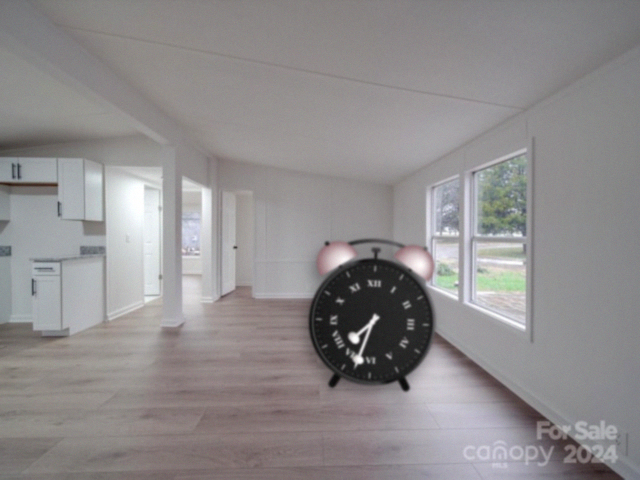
7:33
